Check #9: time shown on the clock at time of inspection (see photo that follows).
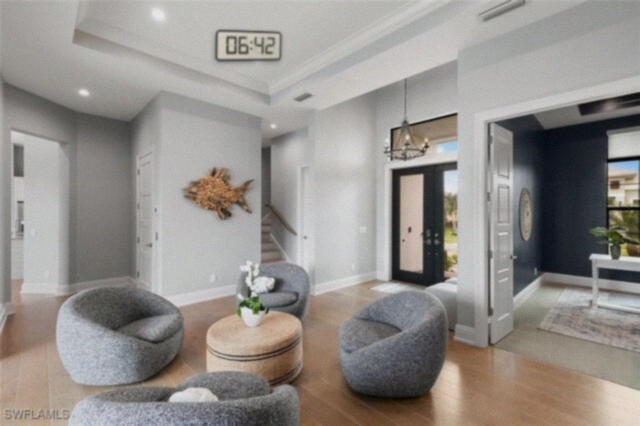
6:42
